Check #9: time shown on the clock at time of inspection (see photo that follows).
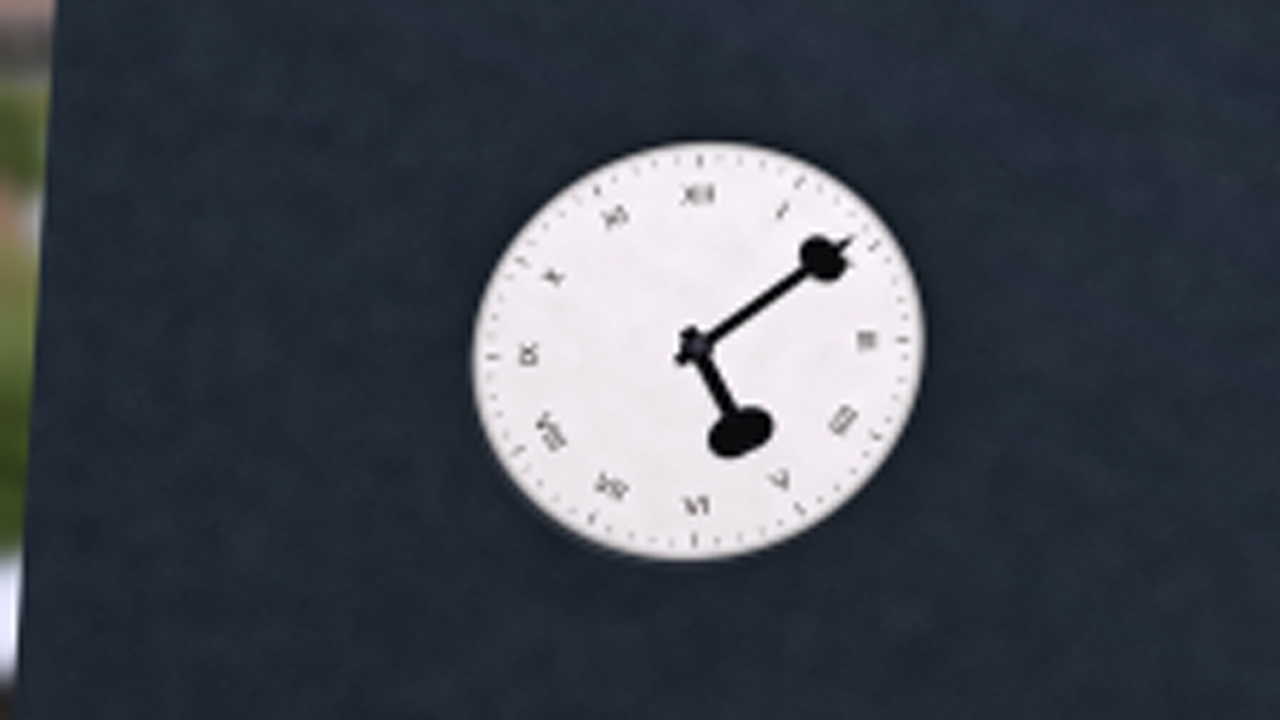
5:09
